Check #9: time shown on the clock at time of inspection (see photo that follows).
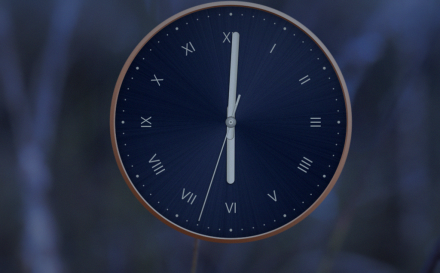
6:00:33
